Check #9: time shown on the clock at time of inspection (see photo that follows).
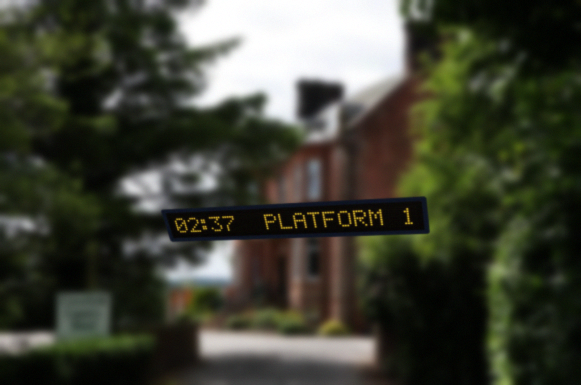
2:37
